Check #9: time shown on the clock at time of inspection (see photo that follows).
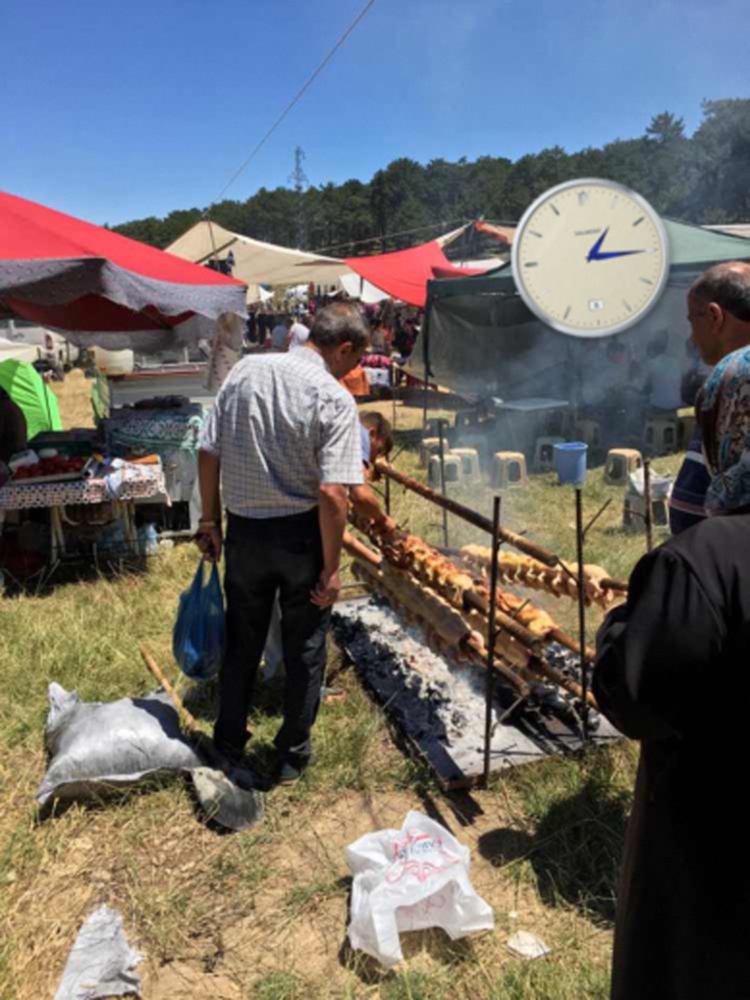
1:15
